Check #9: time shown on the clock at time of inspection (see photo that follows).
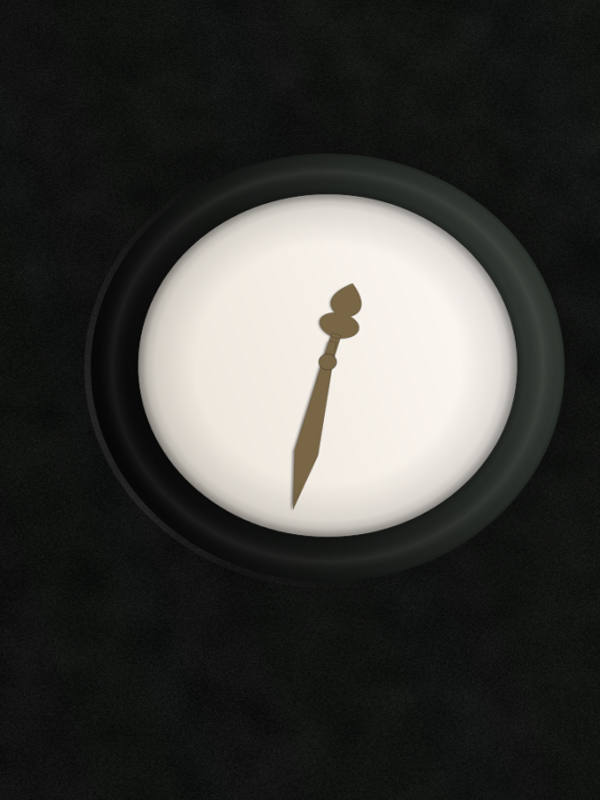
12:32
